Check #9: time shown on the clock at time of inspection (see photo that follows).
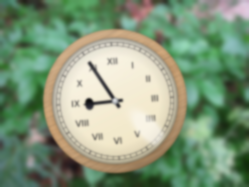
8:55
